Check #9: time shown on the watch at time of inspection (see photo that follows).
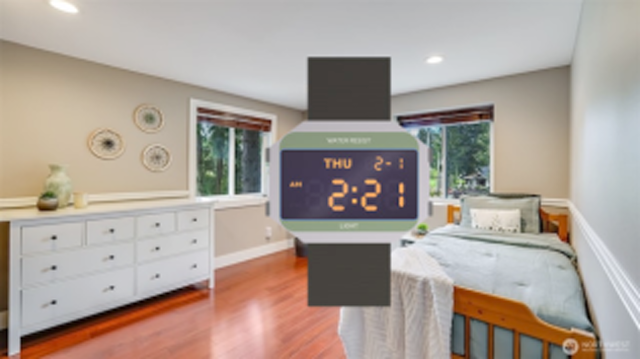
2:21
